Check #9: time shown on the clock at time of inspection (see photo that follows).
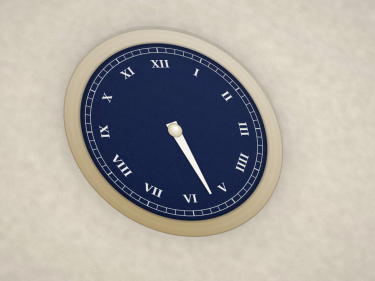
5:27
